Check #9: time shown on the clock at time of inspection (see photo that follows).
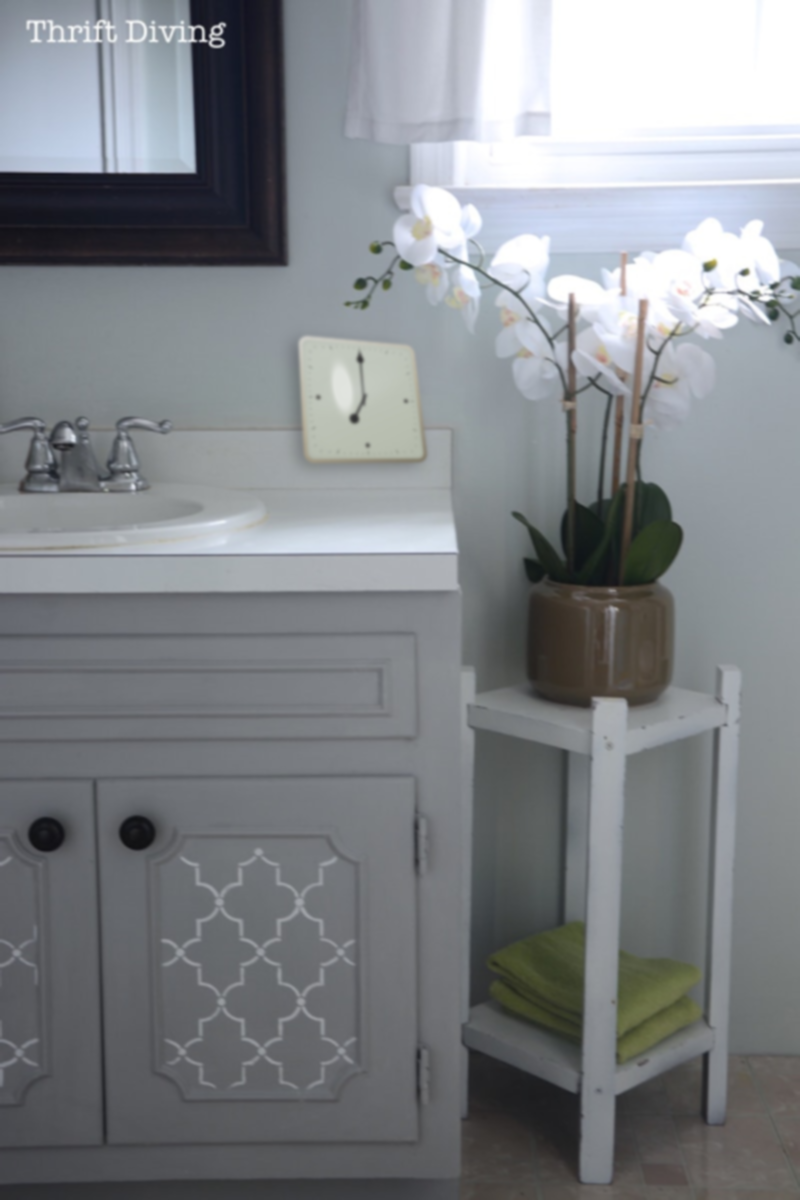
7:00
